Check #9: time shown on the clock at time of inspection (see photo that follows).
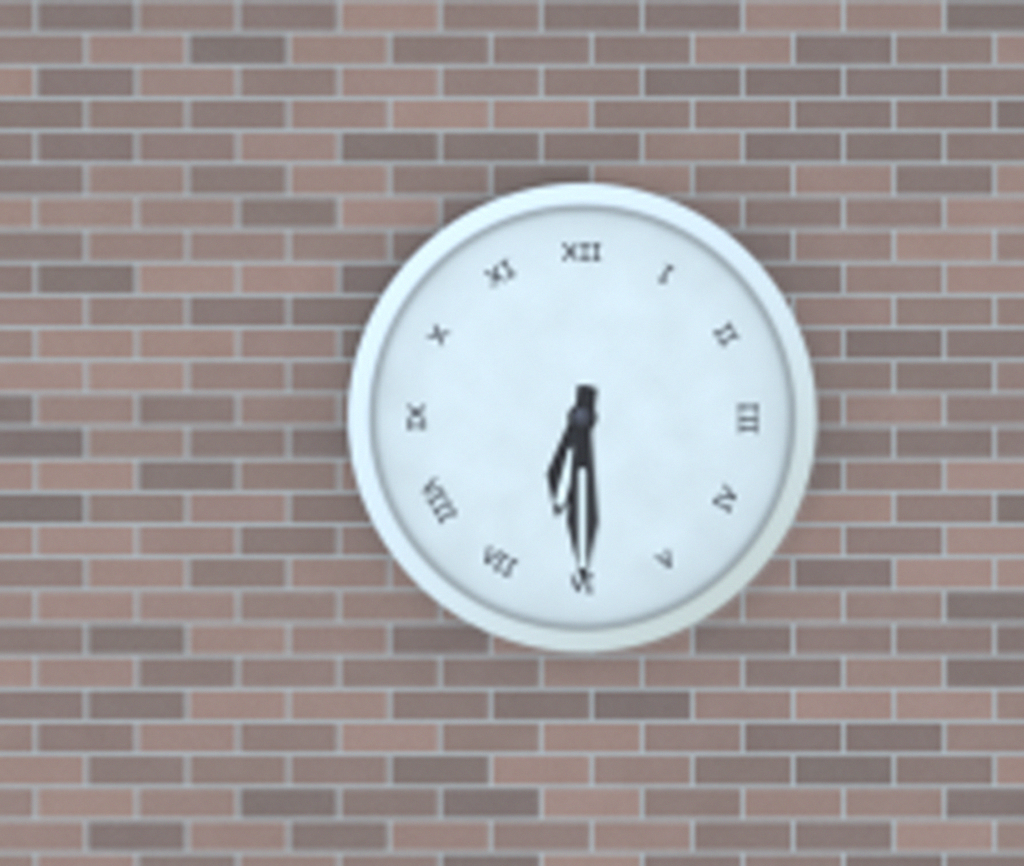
6:30
